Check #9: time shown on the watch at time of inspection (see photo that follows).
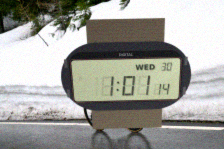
1:01:14
